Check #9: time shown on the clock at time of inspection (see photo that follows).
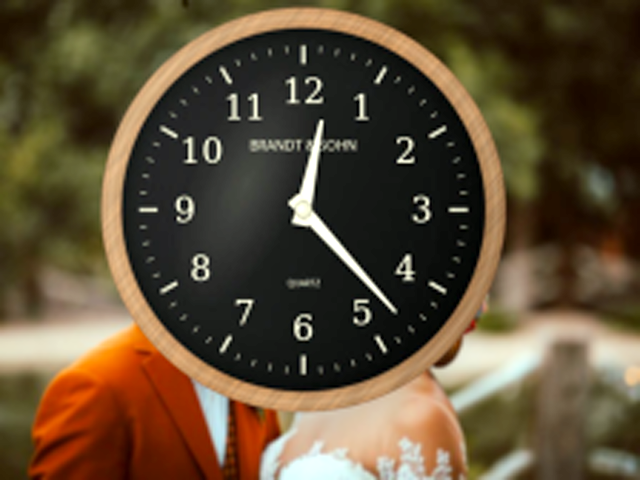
12:23
